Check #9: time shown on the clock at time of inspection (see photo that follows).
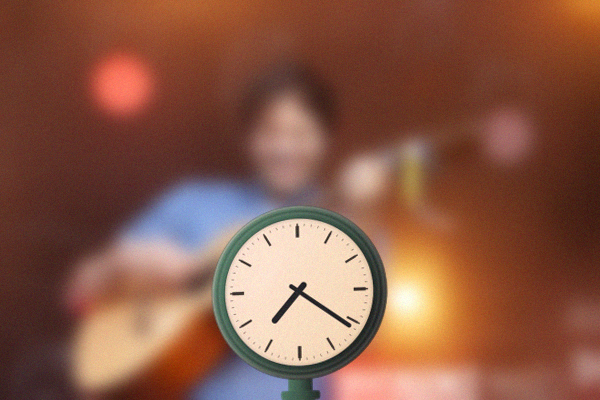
7:21
